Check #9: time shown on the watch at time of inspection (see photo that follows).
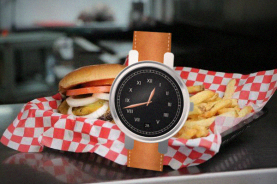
12:42
